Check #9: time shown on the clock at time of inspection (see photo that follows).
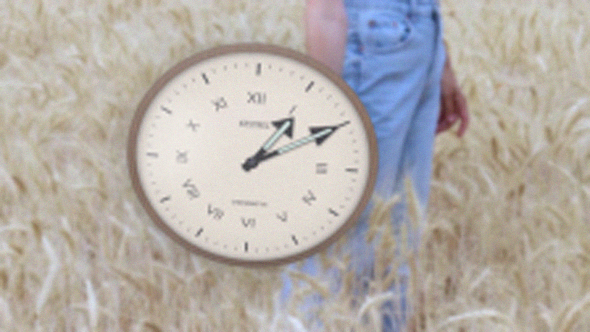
1:10
